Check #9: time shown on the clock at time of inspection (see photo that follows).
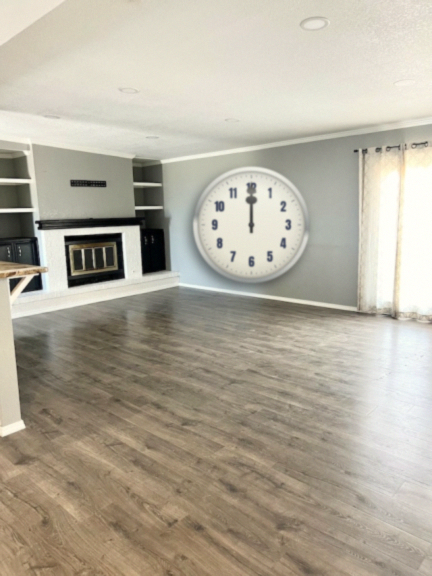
12:00
